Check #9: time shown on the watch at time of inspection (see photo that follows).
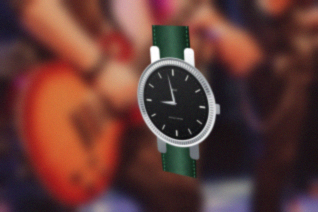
8:58
